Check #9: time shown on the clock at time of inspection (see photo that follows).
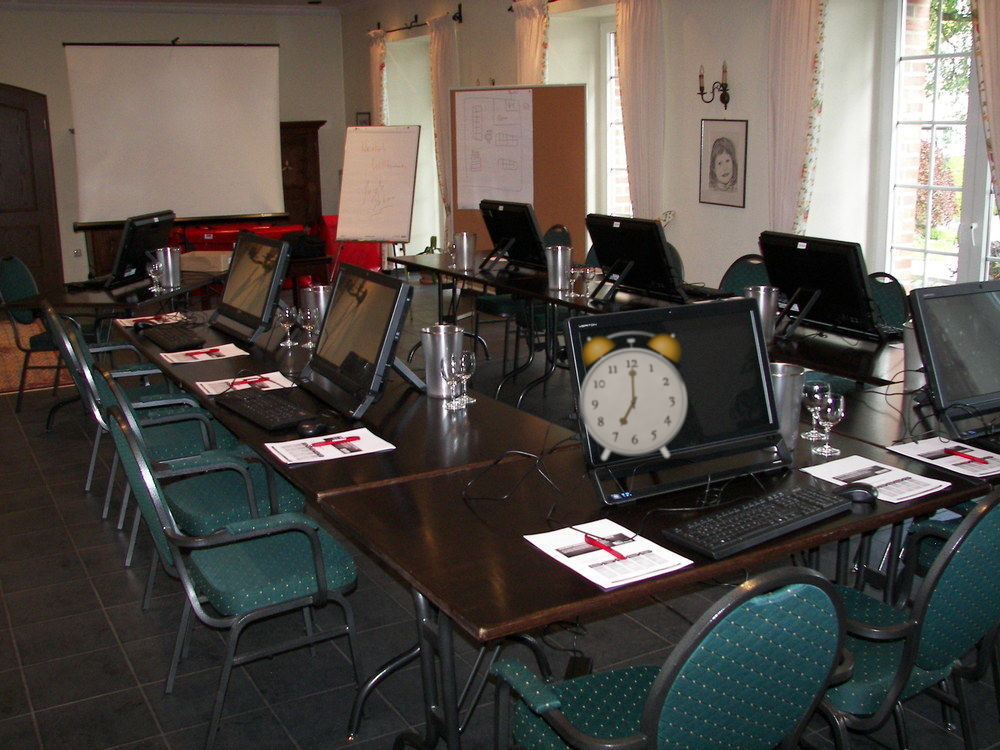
7:00
